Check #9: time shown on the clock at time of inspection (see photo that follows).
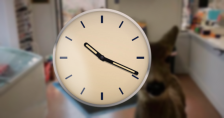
10:19
